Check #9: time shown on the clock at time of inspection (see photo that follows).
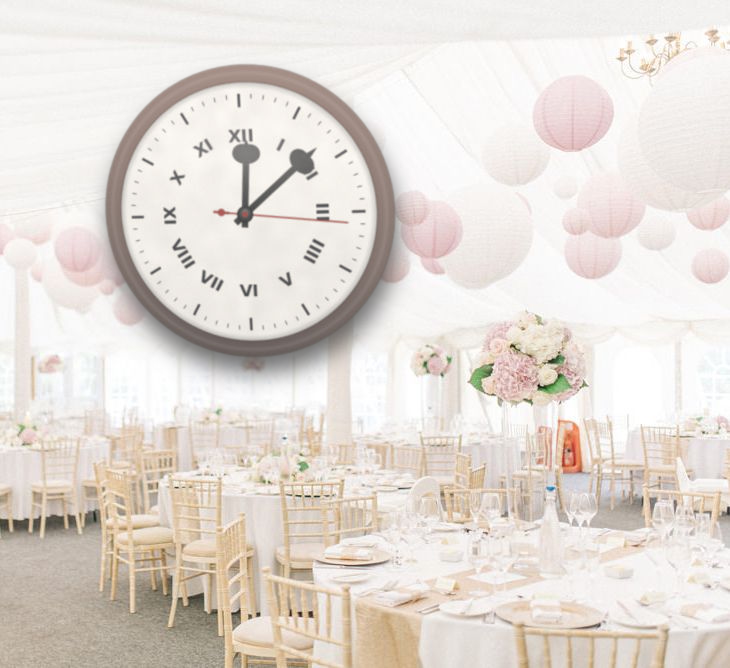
12:08:16
